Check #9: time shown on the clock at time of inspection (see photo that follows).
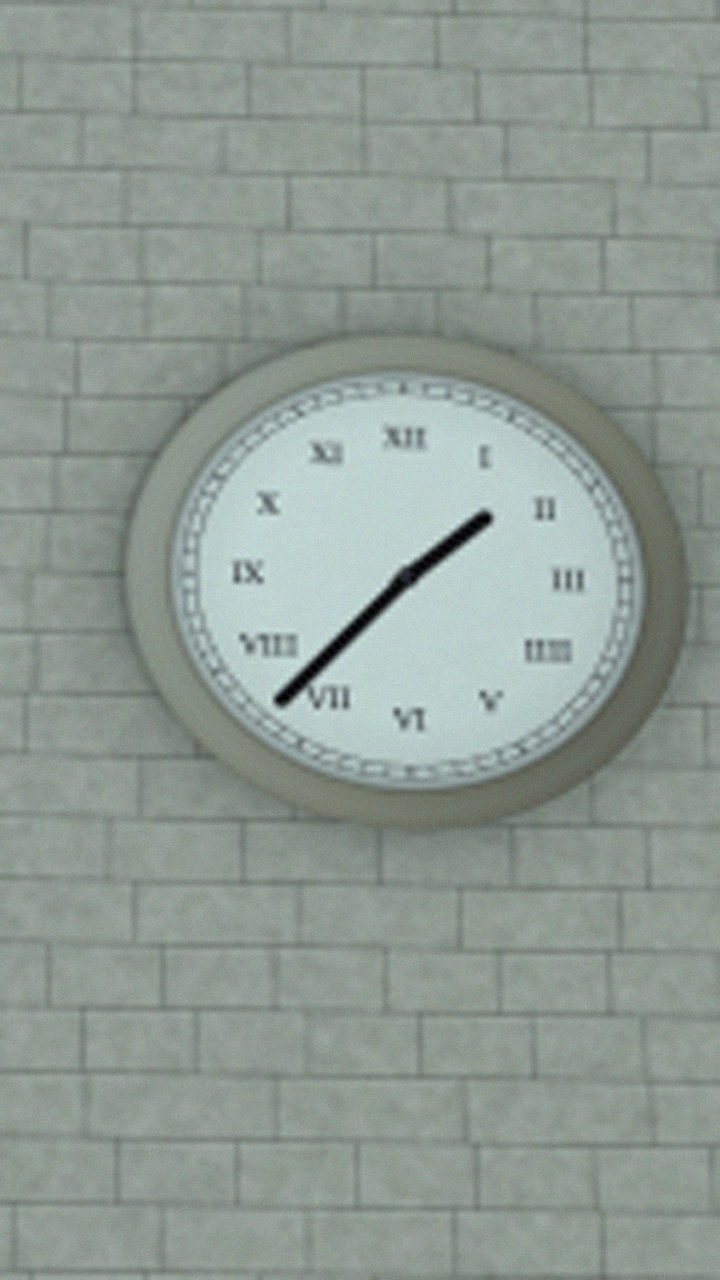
1:37
